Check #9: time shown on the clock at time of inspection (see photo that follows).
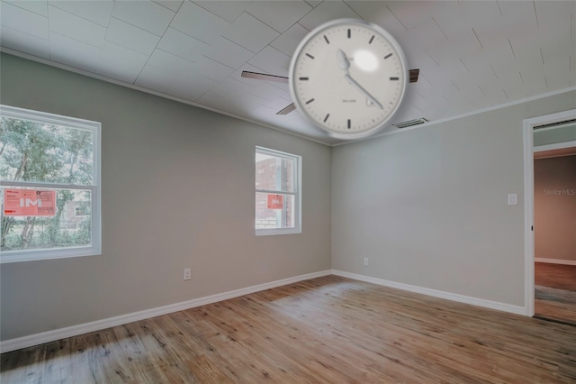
11:22
